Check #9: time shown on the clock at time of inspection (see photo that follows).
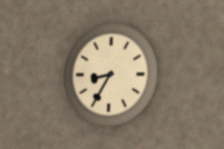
8:35
